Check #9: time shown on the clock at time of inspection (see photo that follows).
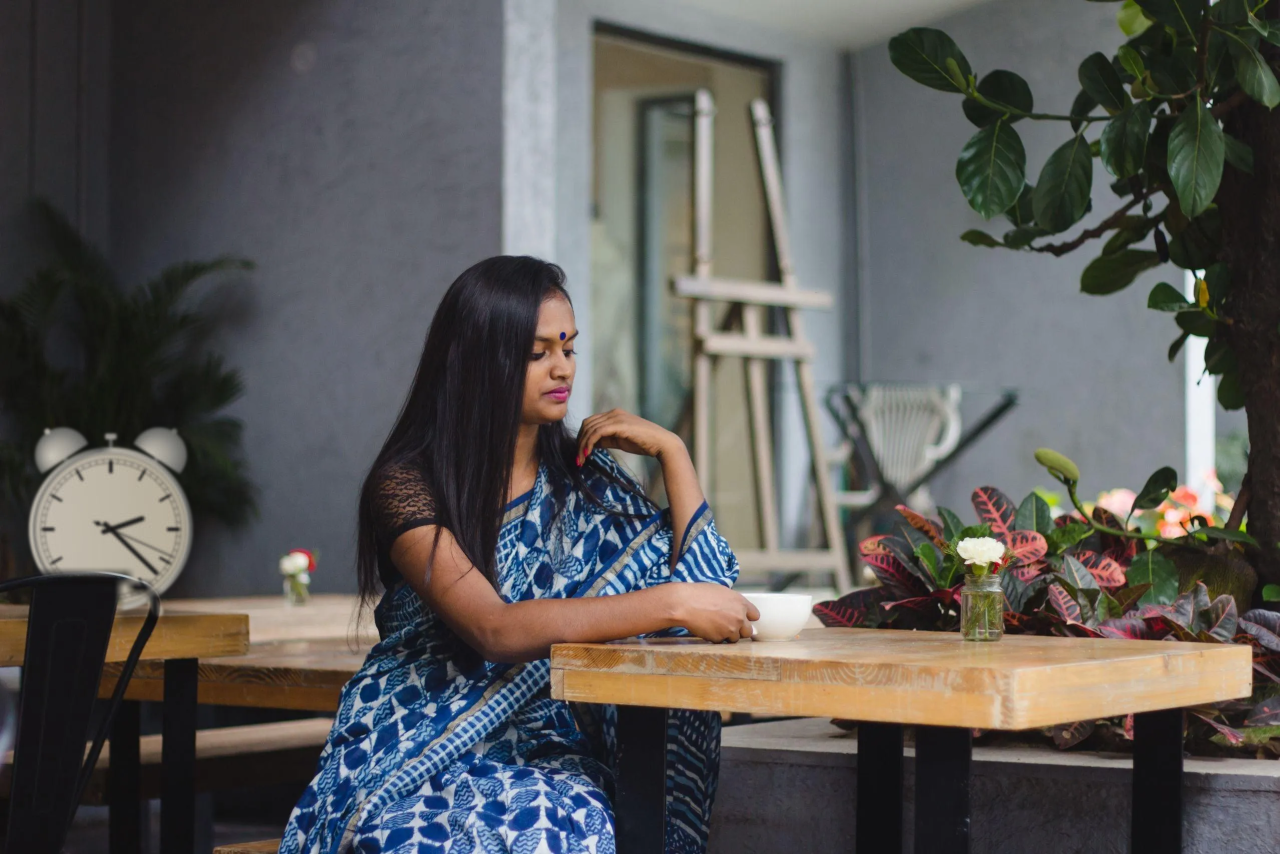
2:22:19
